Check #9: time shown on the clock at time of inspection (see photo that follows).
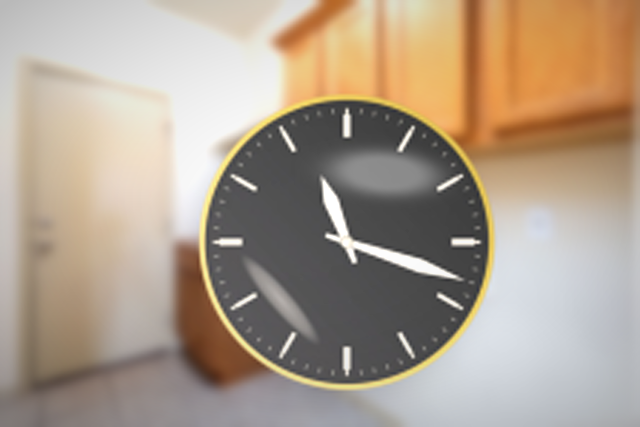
11:18
